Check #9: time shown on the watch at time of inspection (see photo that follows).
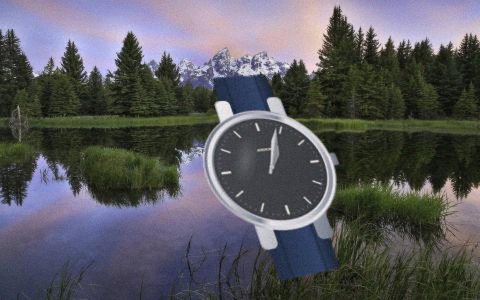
1:04
